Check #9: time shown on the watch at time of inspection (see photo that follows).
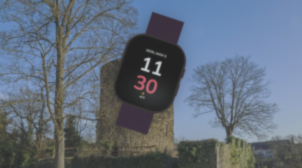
11:30
